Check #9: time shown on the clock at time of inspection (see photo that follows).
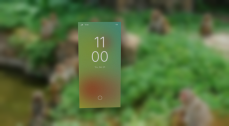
11:00
